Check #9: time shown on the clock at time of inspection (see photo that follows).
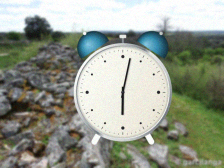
6:02
